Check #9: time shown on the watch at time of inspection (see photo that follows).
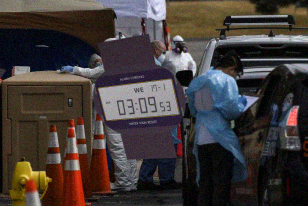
3:09:53
